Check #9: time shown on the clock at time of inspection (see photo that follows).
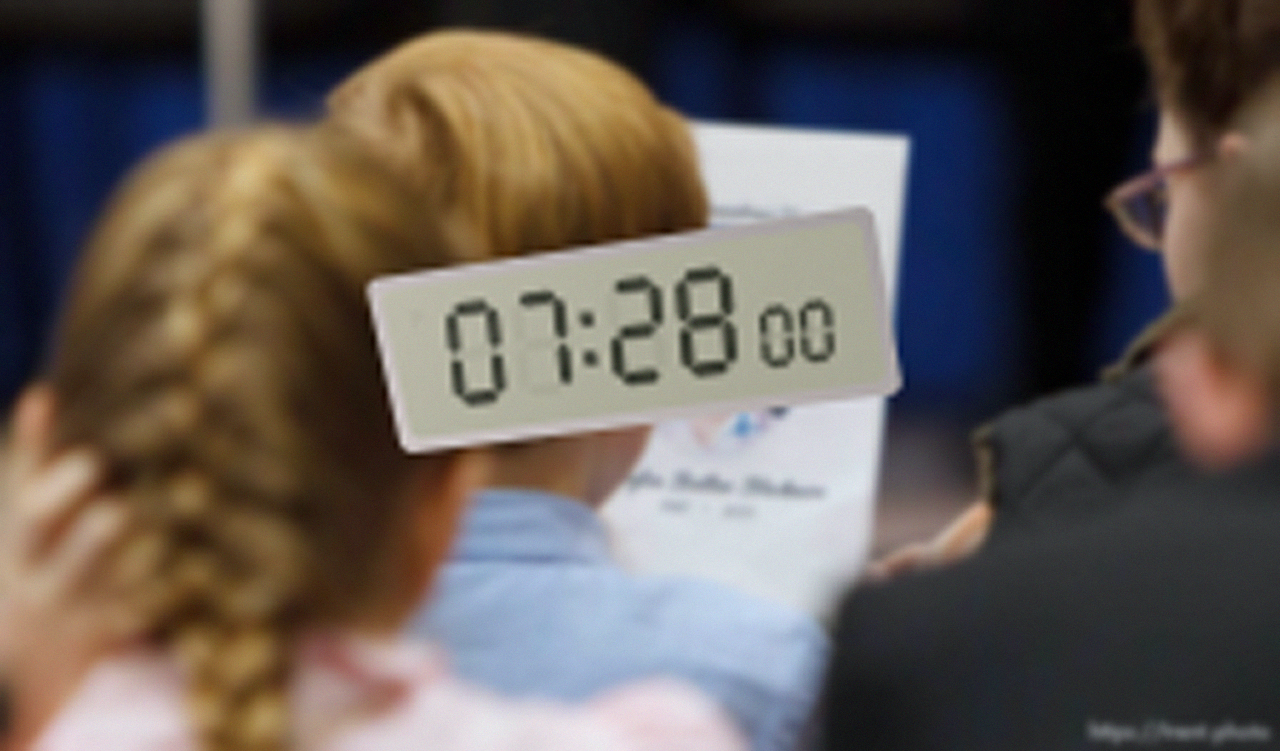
7:28:00
